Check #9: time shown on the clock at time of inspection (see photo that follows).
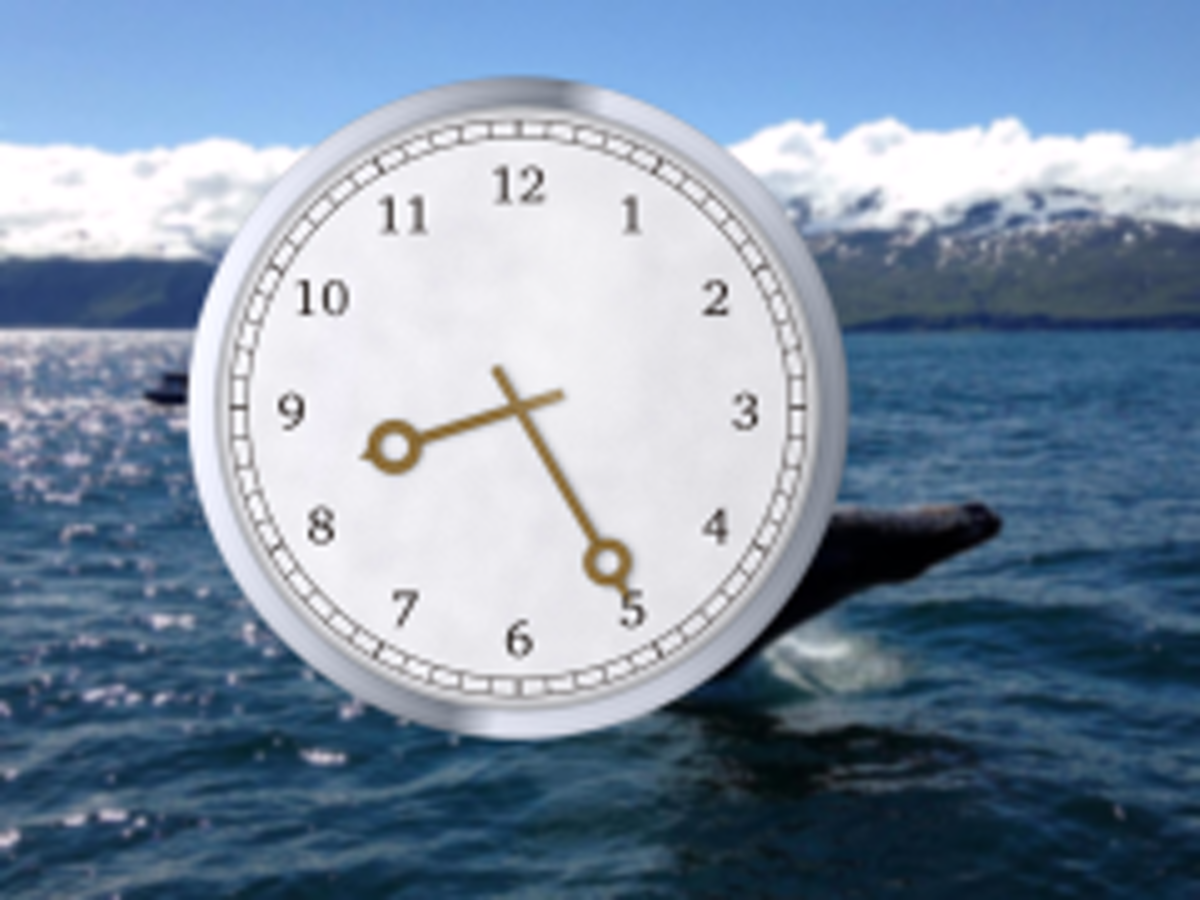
8:25
